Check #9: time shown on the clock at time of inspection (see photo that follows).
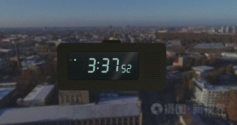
3:37:52
